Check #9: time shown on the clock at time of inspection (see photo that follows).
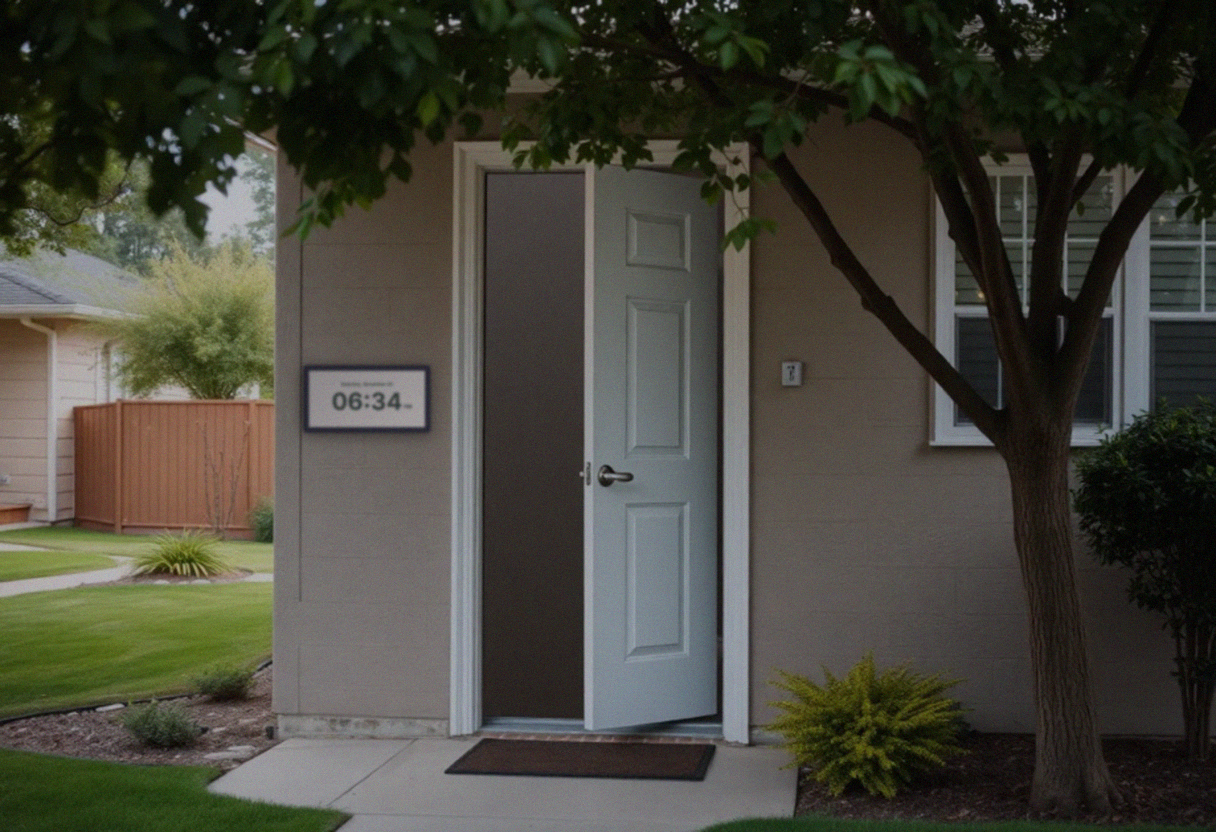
6:34
